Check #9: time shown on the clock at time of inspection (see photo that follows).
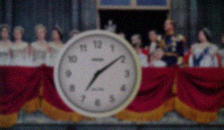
7:09
